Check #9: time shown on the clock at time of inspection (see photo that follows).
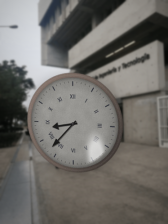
8:37
